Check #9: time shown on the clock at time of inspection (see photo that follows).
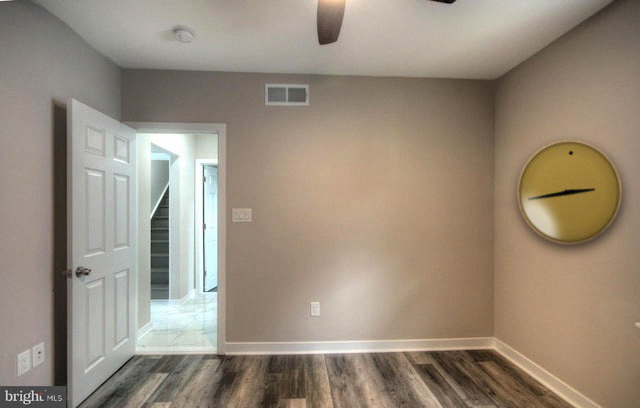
2:43
